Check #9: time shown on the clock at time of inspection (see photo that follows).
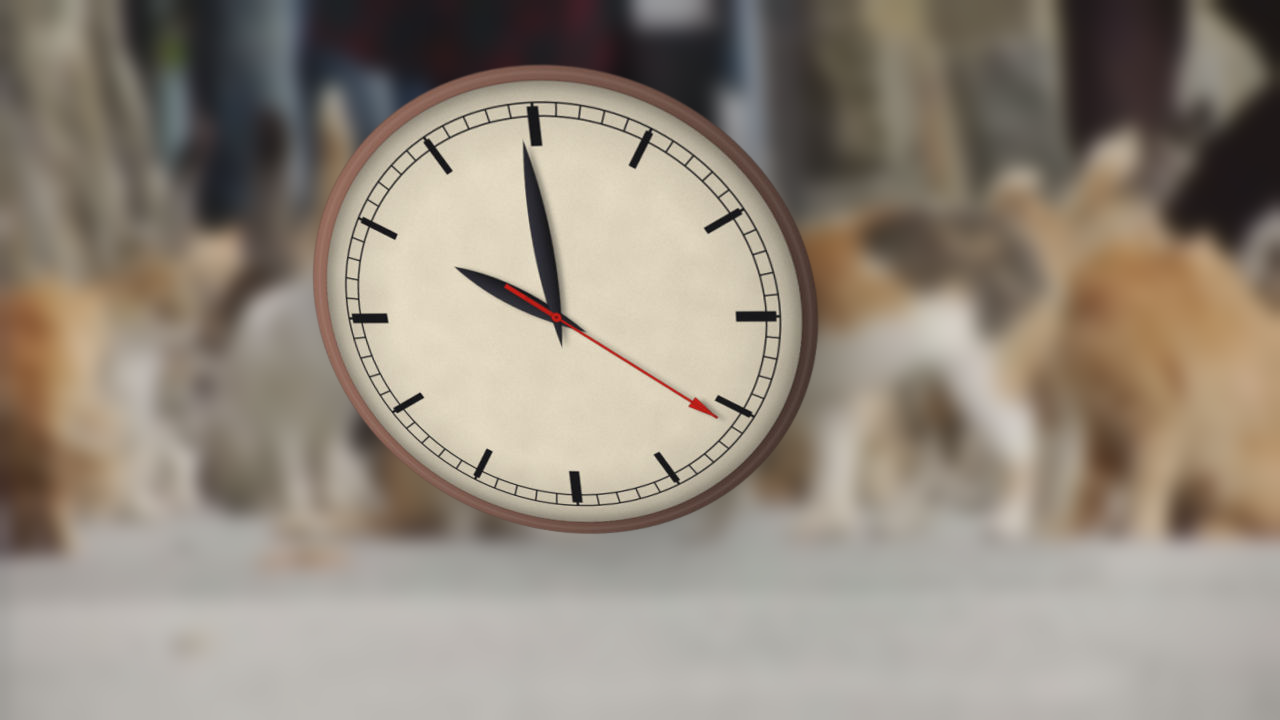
9:59:21
